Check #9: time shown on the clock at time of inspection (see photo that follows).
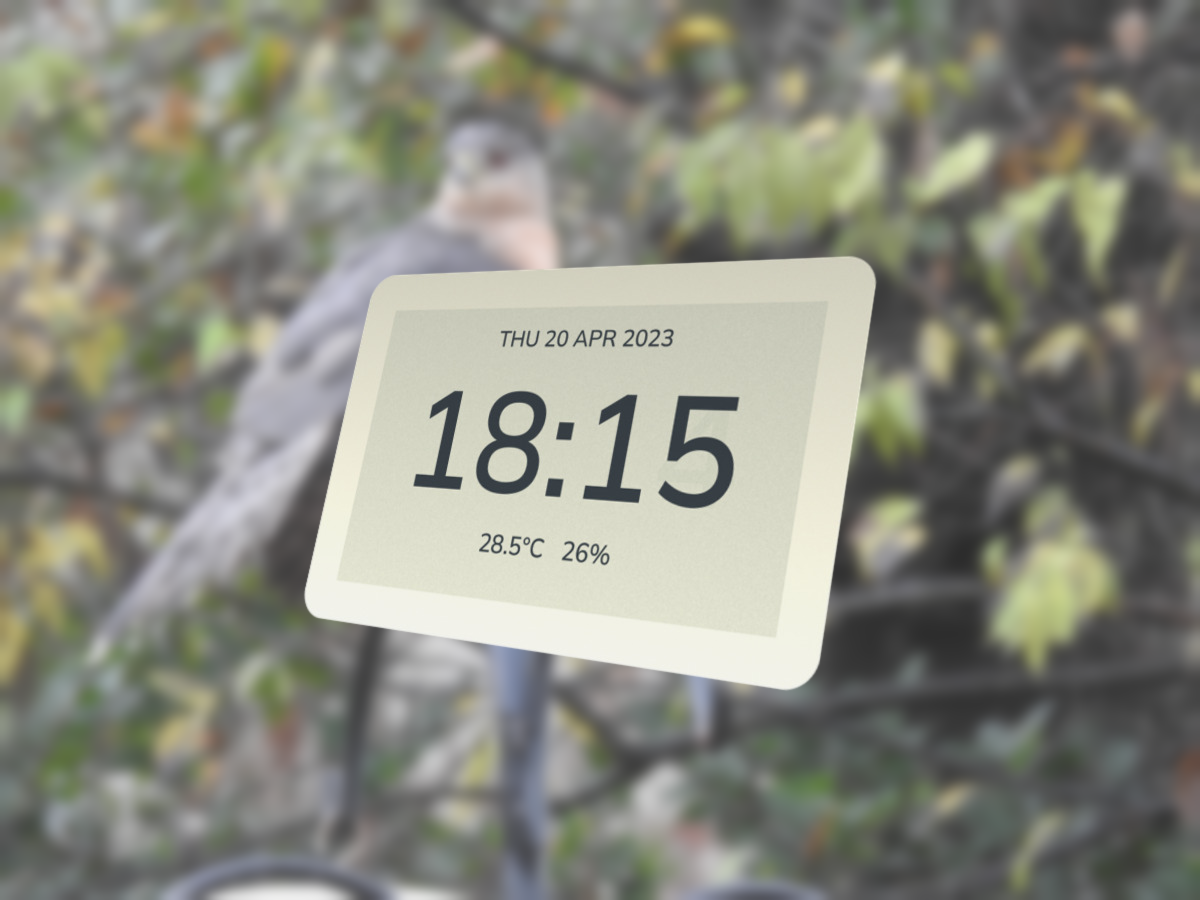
18:15
